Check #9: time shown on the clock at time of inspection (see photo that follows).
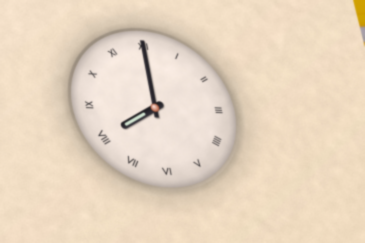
8:00
